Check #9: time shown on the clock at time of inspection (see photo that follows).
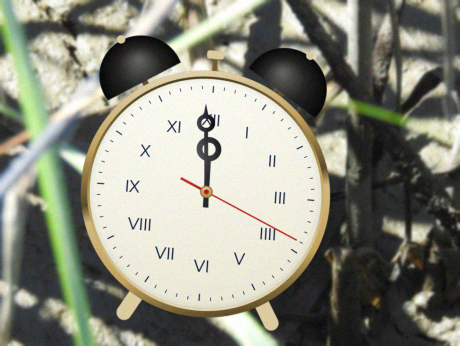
11:59:19
